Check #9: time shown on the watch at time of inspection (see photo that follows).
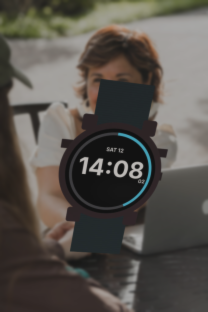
14:08
